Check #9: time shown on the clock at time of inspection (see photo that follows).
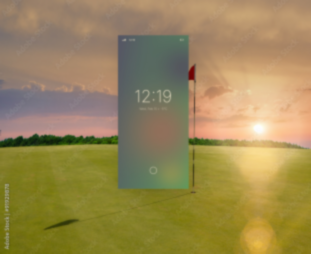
12:19
